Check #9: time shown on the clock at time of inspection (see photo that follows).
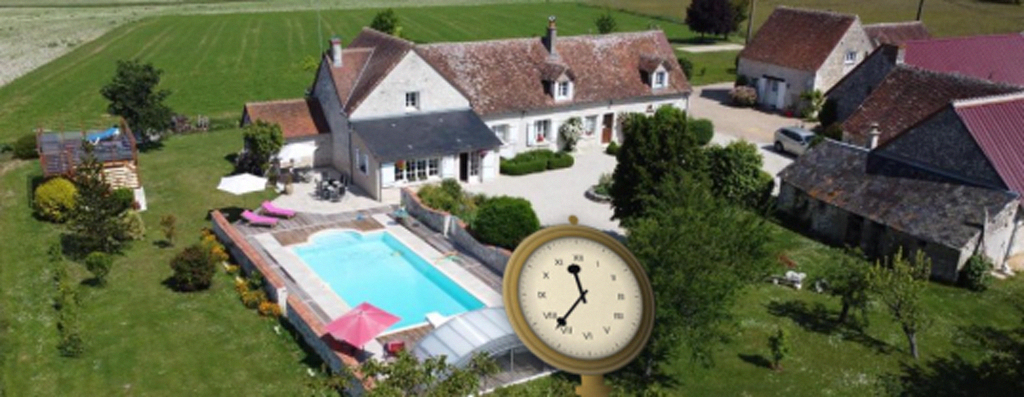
11:37
